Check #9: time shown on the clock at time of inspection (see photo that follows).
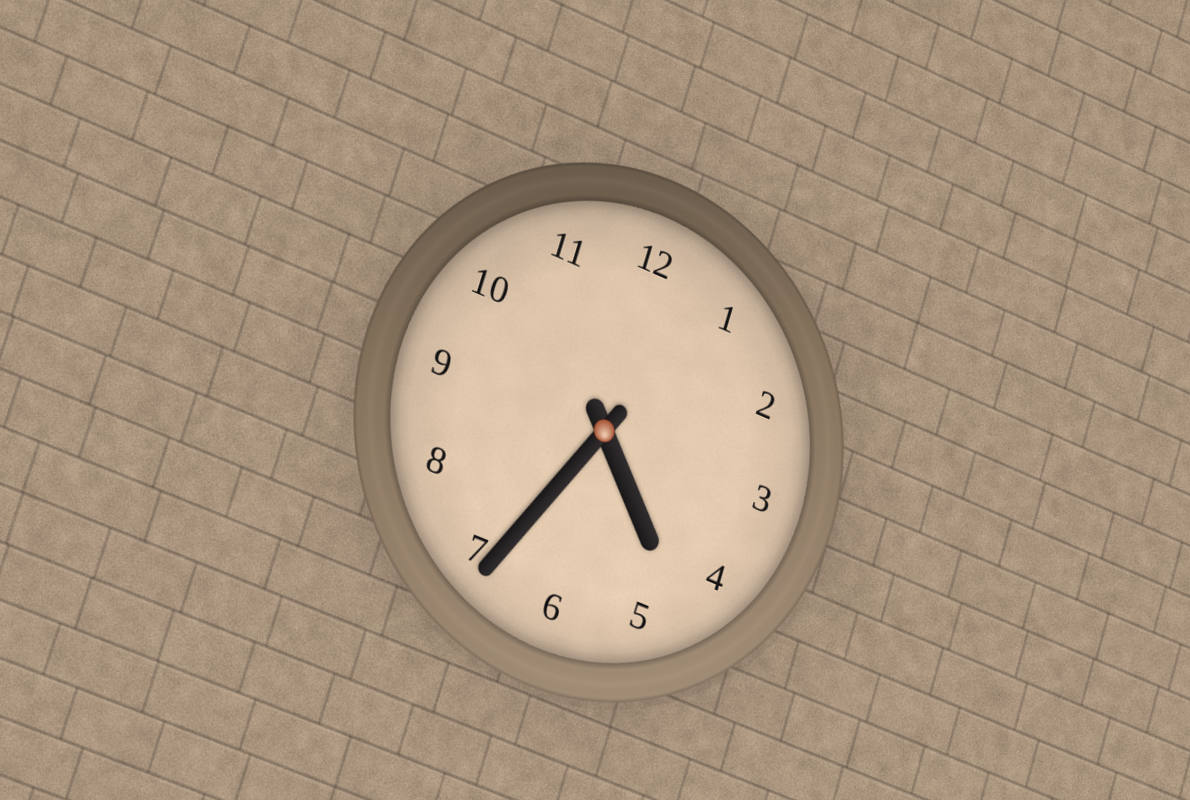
4:34
